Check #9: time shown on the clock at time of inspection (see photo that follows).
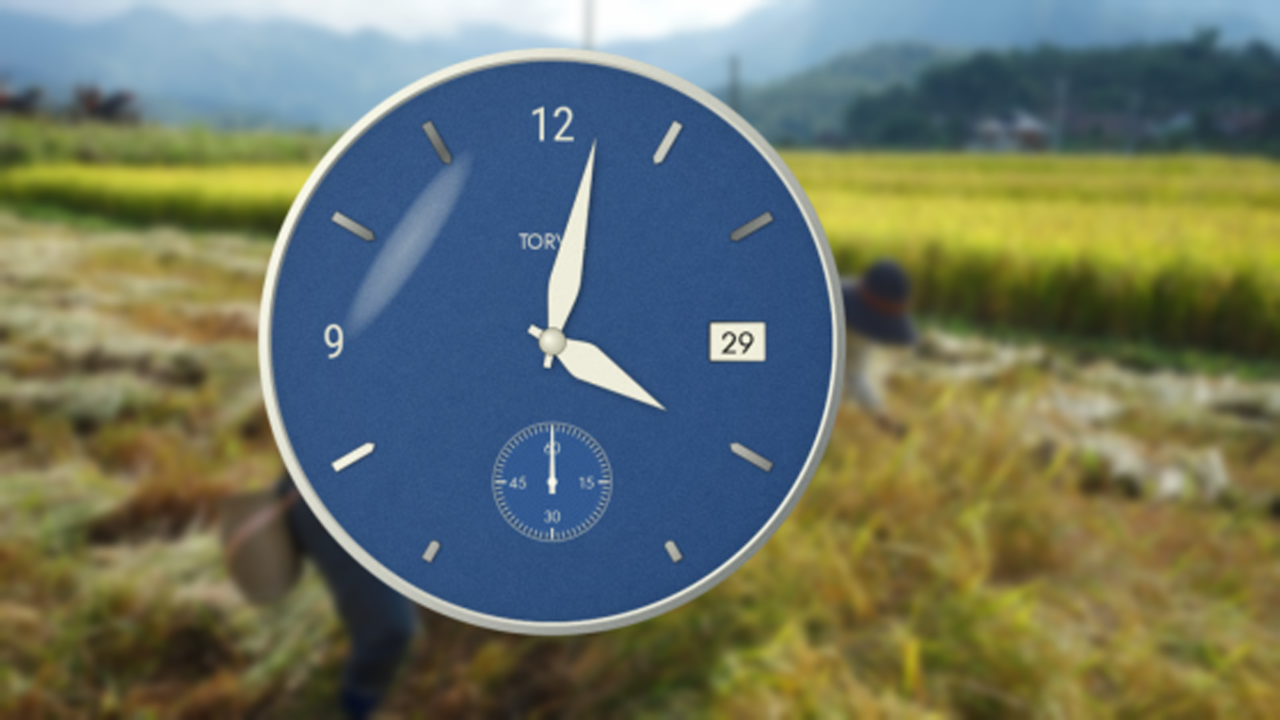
4:02
